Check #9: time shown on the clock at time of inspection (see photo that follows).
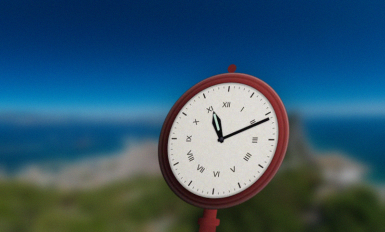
11:11
